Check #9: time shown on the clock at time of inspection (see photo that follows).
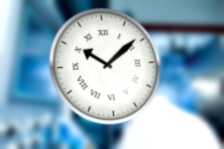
10:09
